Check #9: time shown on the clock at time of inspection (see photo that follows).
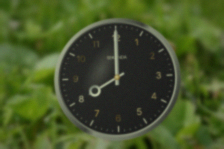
8:00
